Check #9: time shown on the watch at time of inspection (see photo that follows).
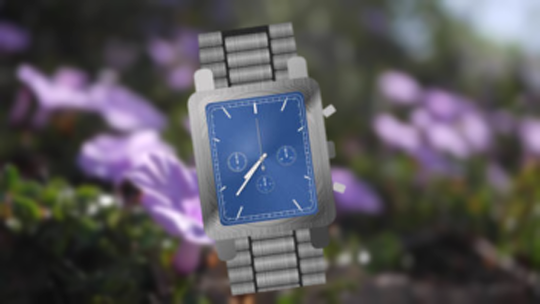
7:37
